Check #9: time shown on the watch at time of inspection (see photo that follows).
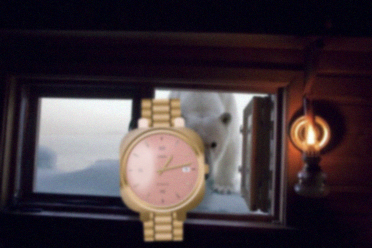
1:13
